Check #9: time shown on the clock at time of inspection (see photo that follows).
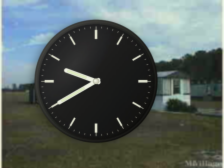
9:40
